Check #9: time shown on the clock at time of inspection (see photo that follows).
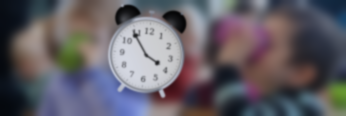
3:54
